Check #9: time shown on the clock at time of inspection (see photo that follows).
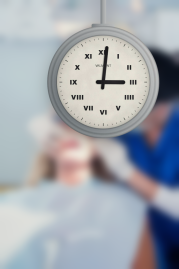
3:01
